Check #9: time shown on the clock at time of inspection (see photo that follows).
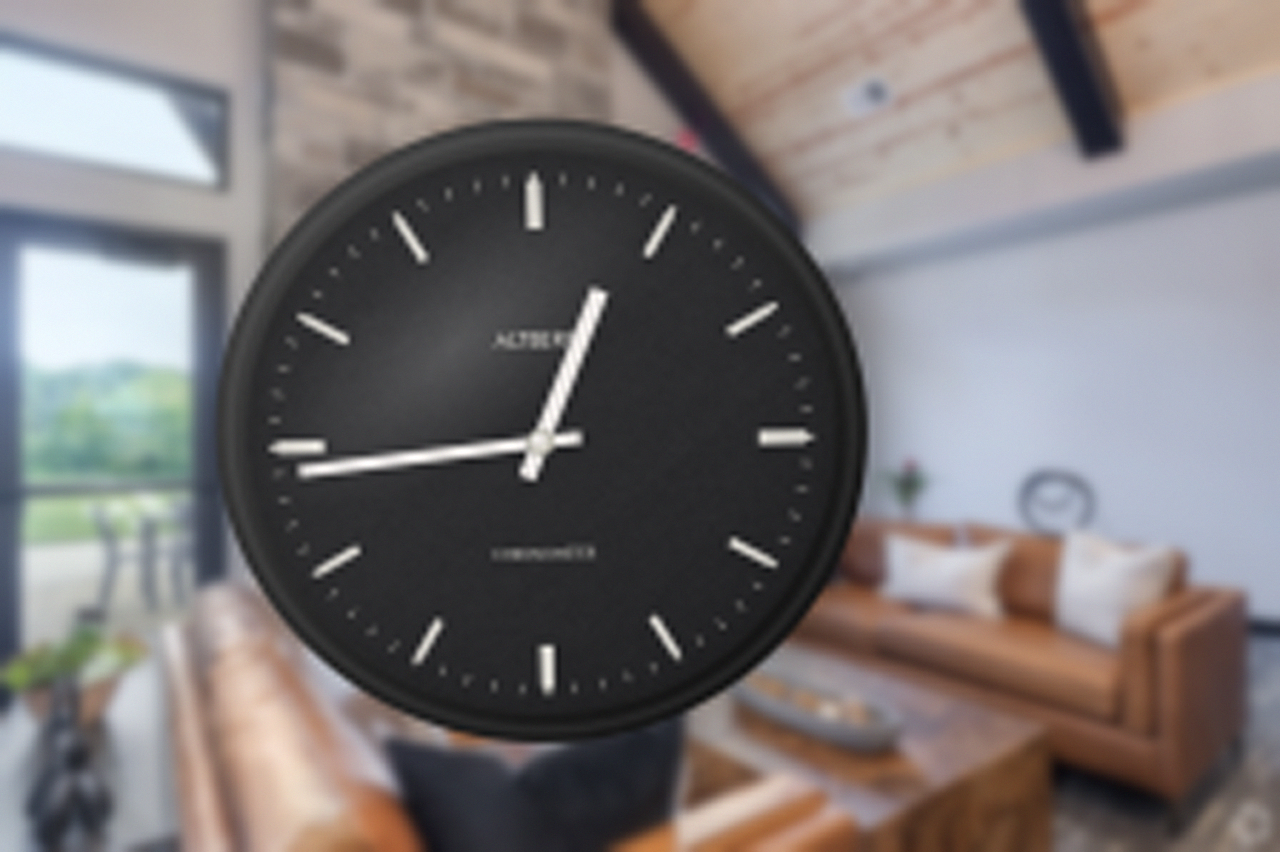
12:44
